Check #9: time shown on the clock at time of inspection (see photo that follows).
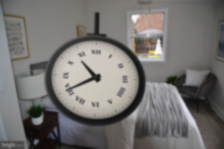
10:40
